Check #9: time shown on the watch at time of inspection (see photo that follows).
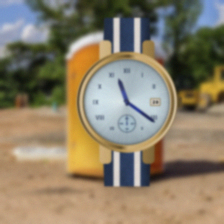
11:21
